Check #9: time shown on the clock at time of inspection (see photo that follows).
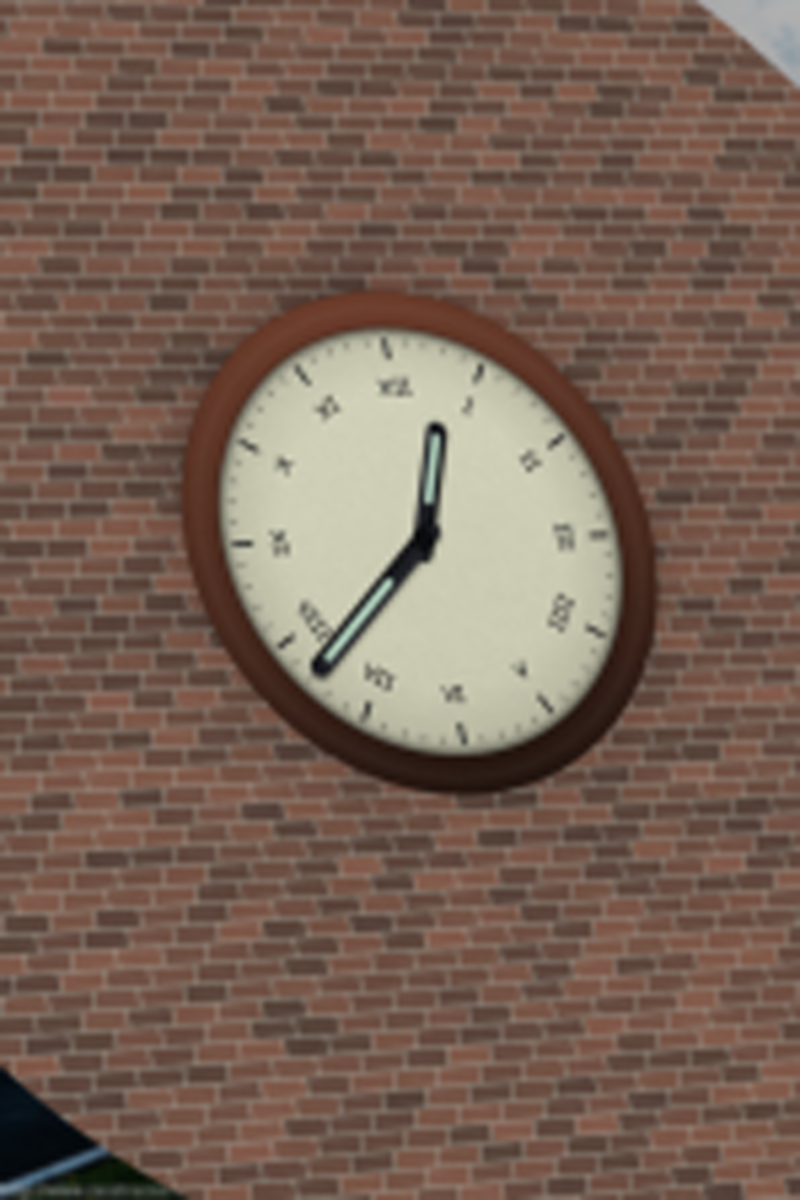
12:38
